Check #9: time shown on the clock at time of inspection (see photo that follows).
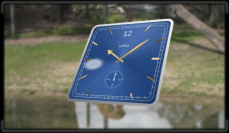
10:08
